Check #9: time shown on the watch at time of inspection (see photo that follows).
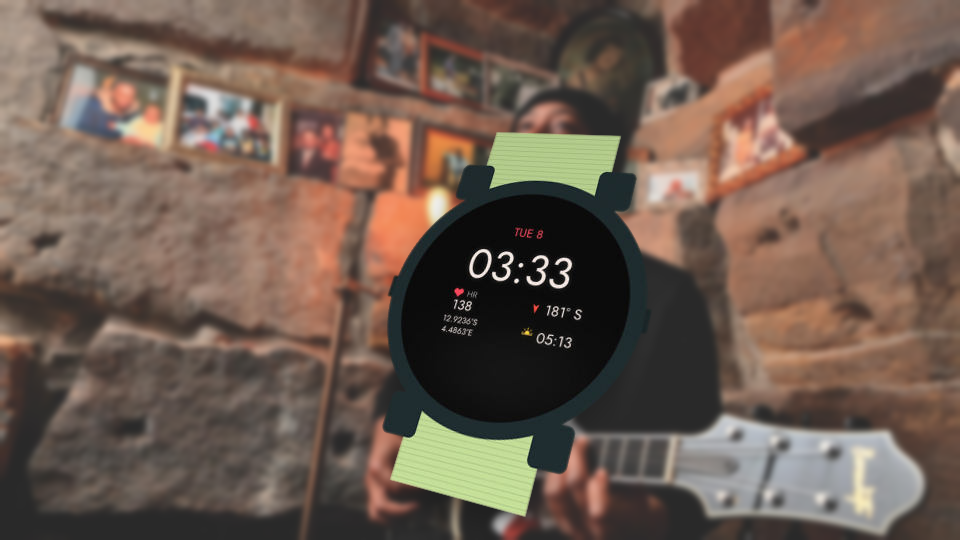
3:33
